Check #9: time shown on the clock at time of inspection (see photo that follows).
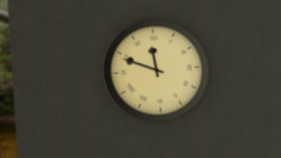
11:49
